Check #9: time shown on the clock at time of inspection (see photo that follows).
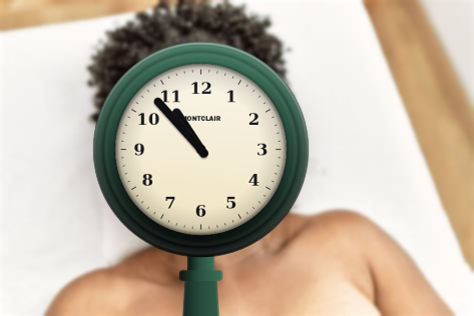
10:53
